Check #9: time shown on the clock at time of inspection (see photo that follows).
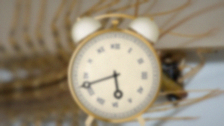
5:42
